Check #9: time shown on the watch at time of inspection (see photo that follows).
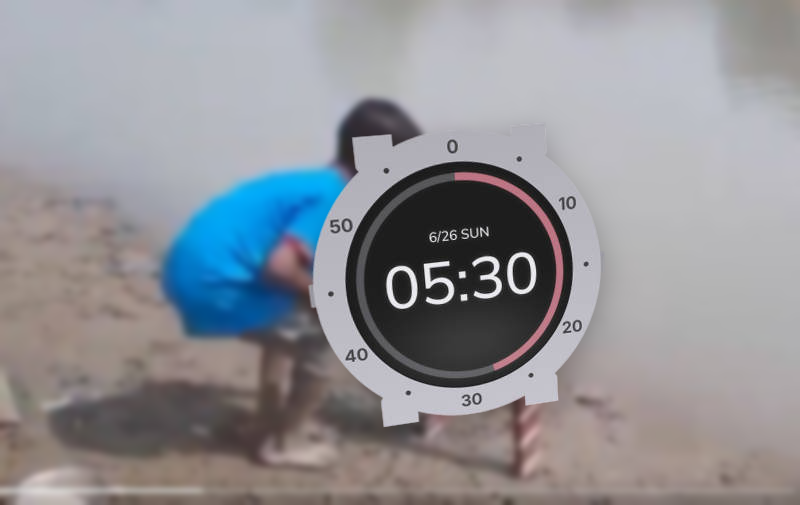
5:30
